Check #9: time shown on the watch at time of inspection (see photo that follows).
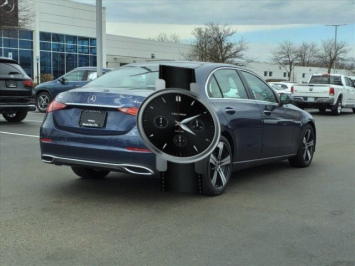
4:10
